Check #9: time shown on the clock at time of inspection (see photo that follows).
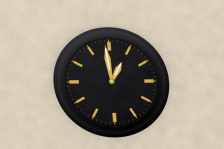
12:59
